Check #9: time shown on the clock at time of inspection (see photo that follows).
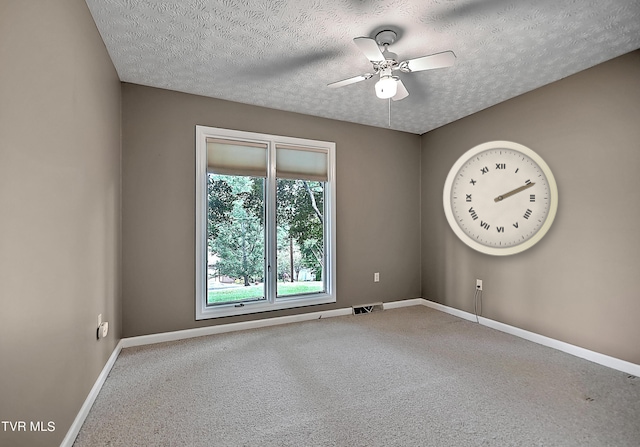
2:11
